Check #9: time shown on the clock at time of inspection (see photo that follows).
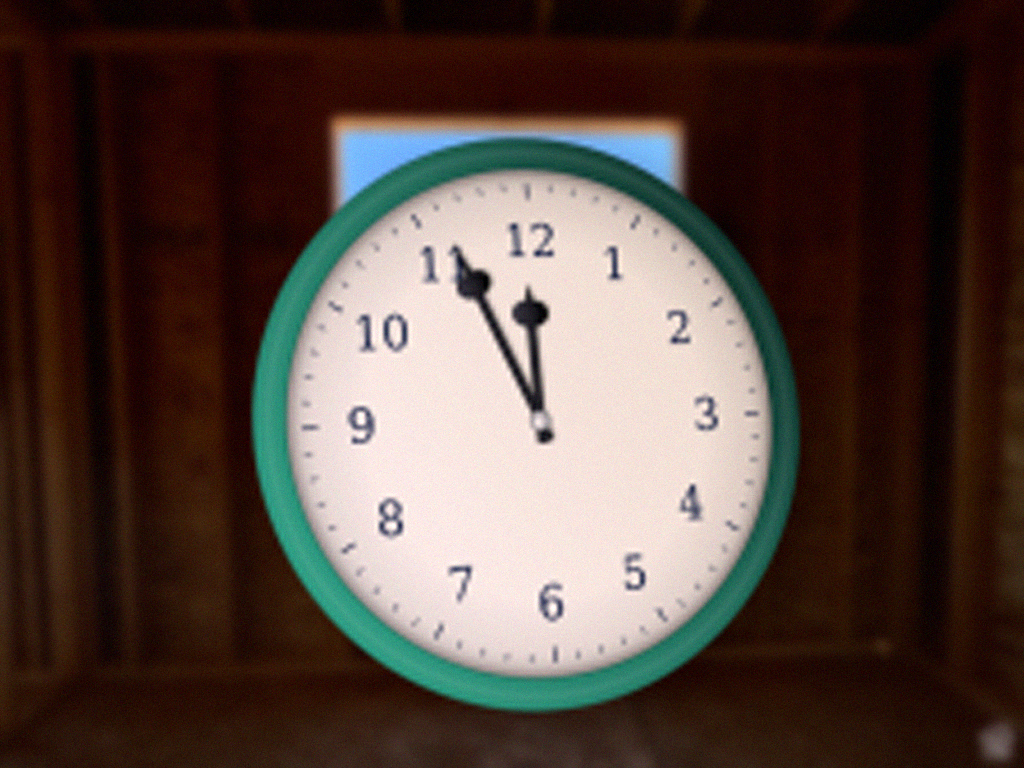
11:56
